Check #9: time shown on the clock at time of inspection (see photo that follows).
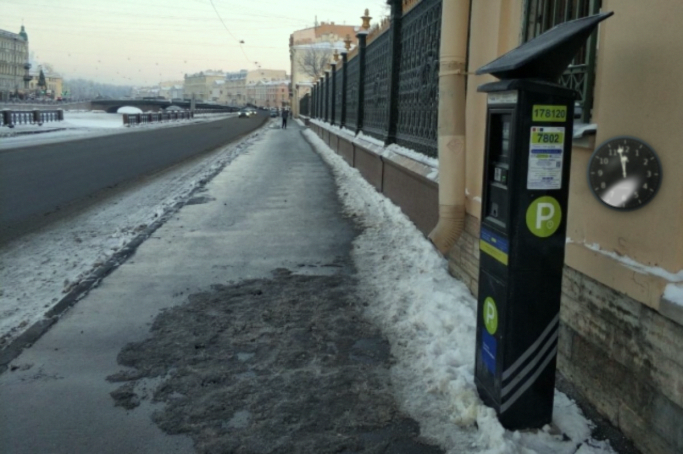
11:58
